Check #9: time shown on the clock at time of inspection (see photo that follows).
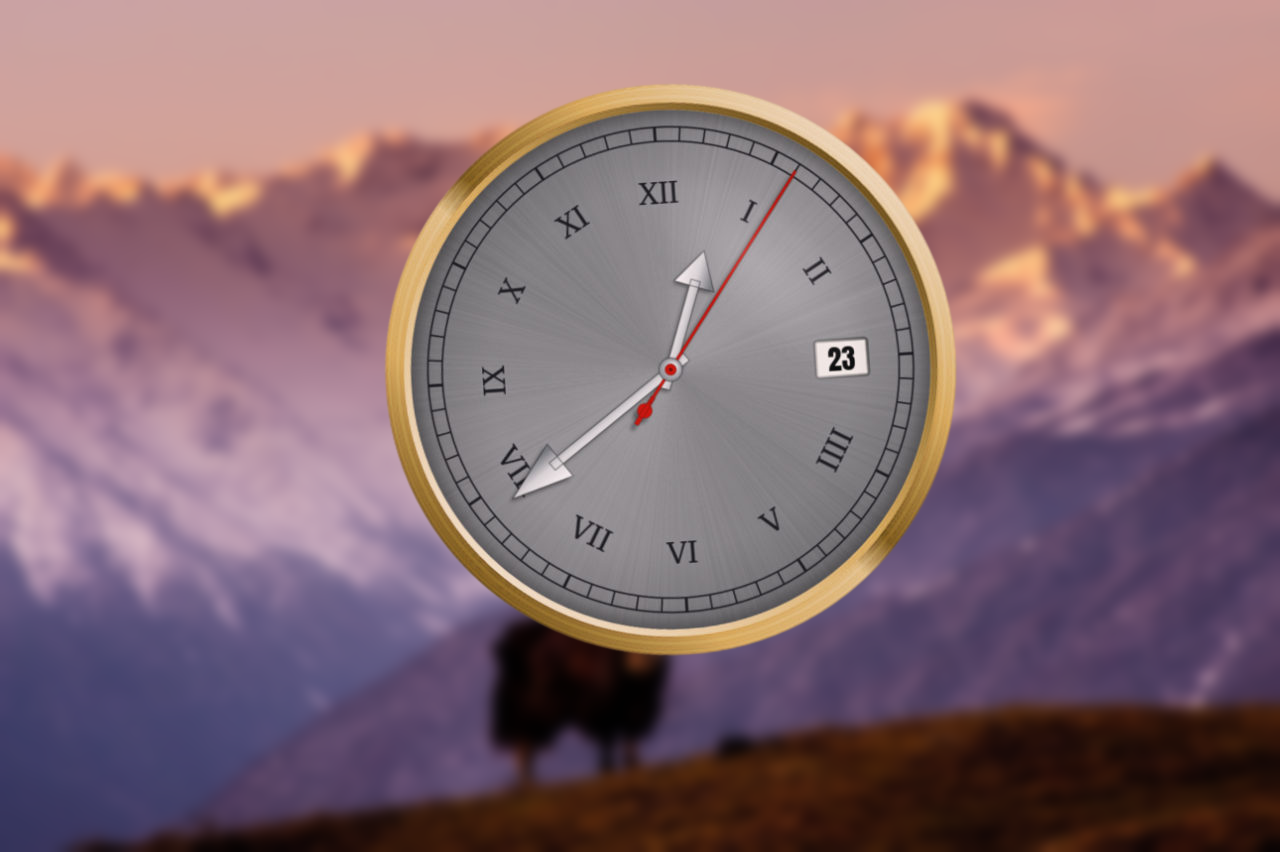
12:39:06
